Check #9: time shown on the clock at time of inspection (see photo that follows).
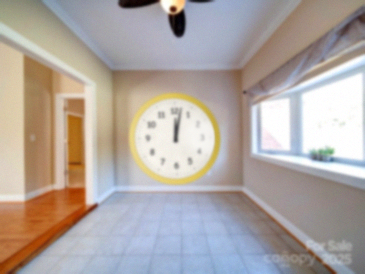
12:02
